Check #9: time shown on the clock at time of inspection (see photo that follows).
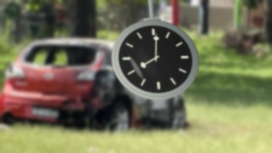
8:01
